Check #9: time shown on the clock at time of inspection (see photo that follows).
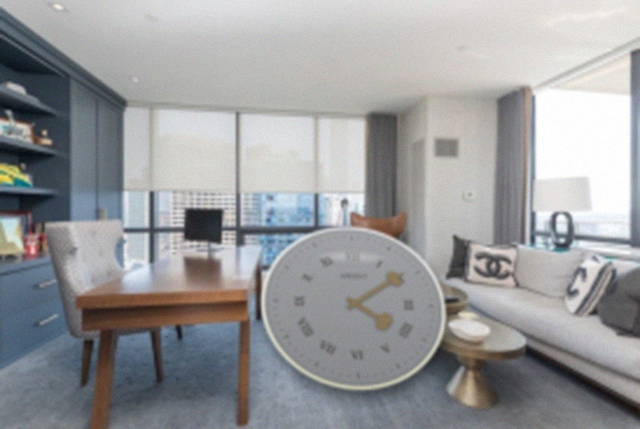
4:09
